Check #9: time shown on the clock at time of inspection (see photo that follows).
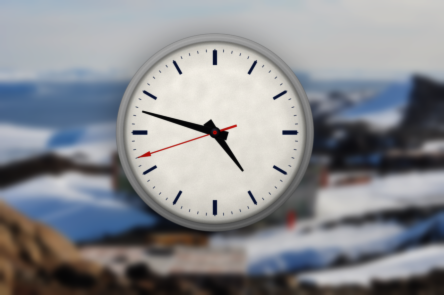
4:47:42
